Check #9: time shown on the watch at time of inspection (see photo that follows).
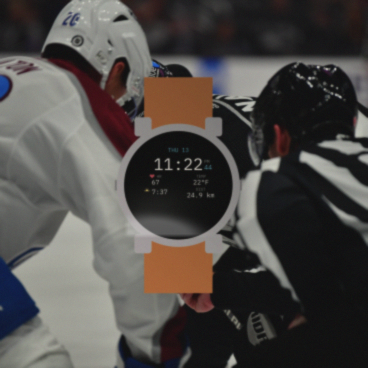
11:22
